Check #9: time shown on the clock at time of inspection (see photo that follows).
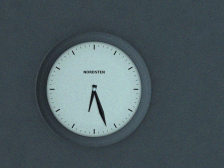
6:27
